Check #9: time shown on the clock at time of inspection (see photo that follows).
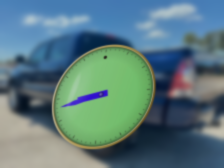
8:43
